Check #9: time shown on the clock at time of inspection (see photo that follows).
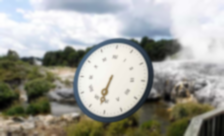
6:32
